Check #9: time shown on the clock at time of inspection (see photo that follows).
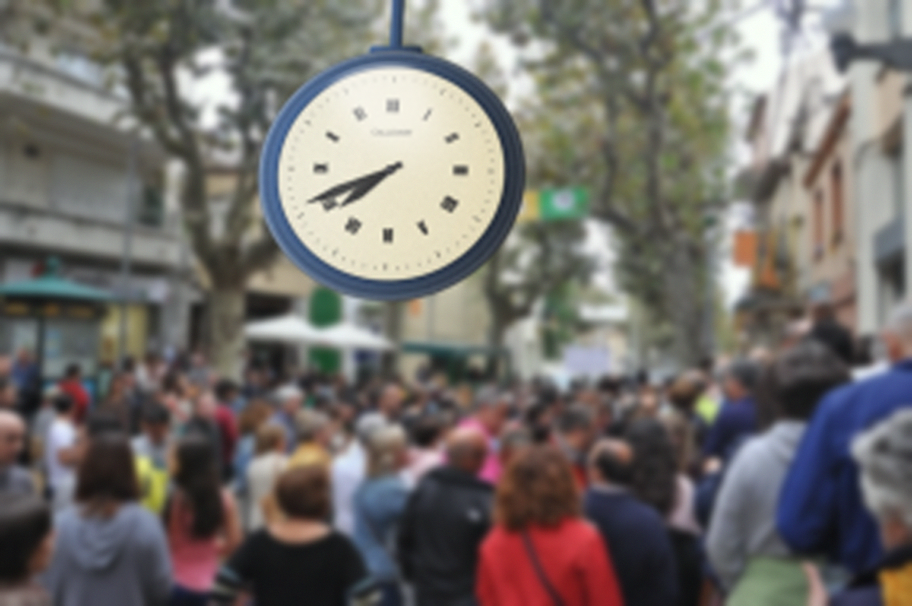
7:41
